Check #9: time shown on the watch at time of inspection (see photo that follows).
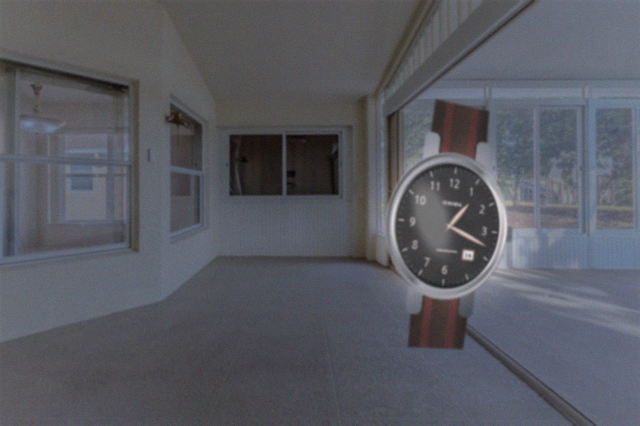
1:18
